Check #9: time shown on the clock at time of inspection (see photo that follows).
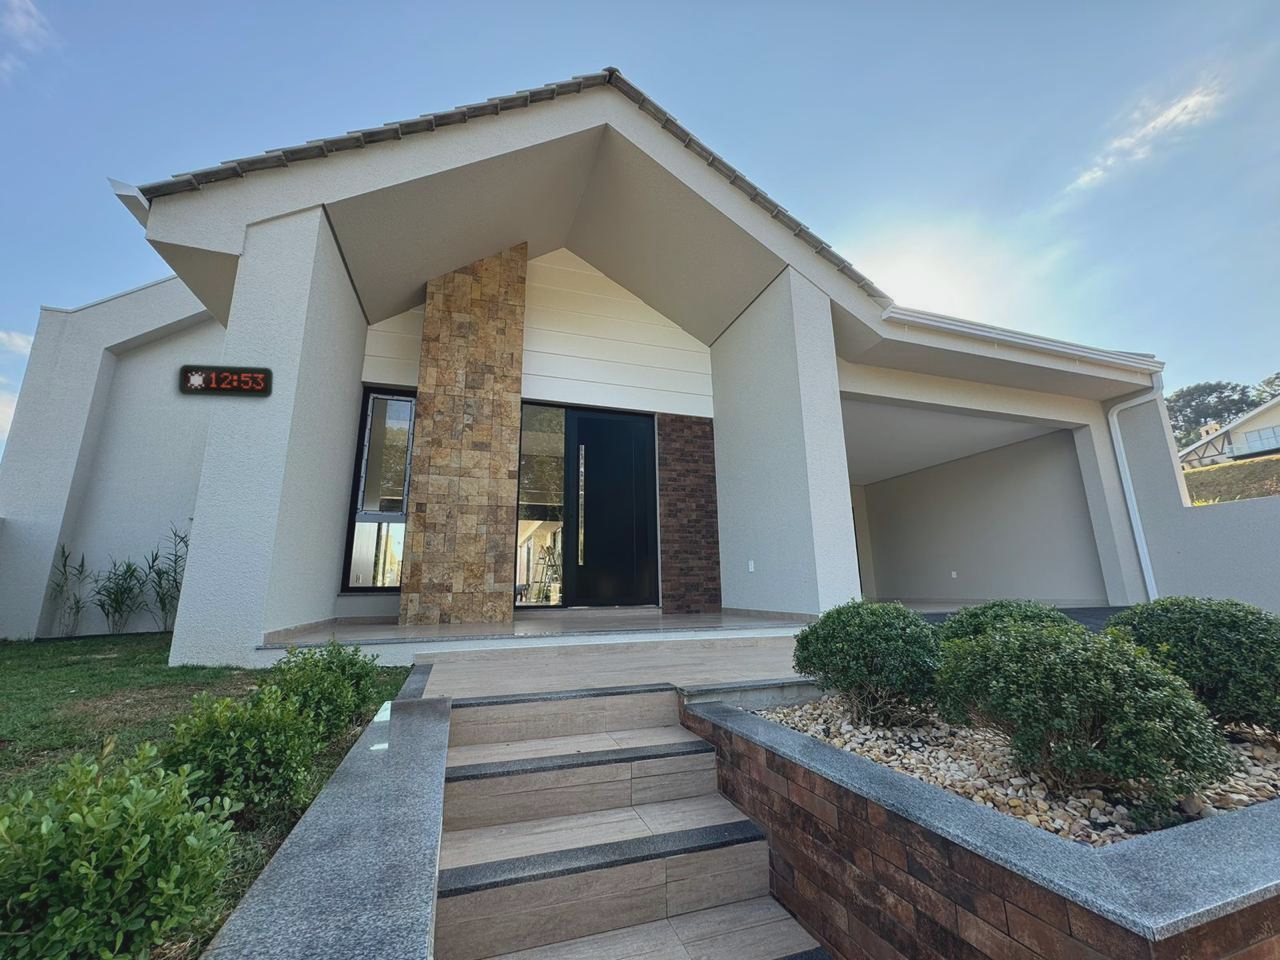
12:53
